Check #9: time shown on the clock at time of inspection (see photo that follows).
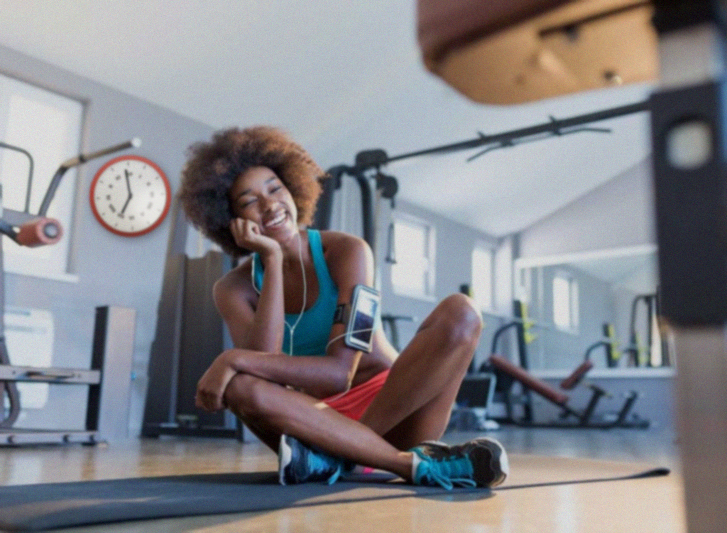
6:59
